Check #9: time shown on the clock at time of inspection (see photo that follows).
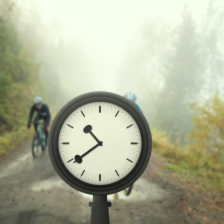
10:39
